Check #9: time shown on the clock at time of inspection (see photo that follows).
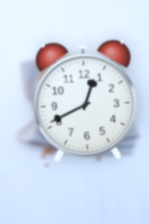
12:41
